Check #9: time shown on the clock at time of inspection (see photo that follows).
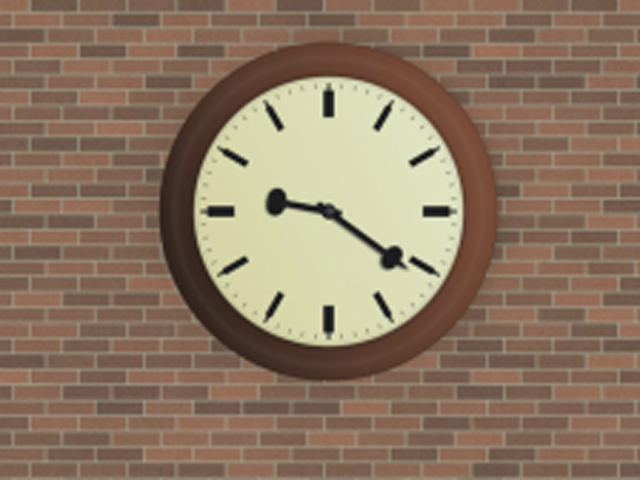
9:21
